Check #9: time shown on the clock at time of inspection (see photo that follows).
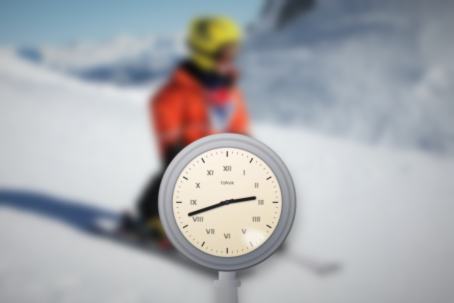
2:42
